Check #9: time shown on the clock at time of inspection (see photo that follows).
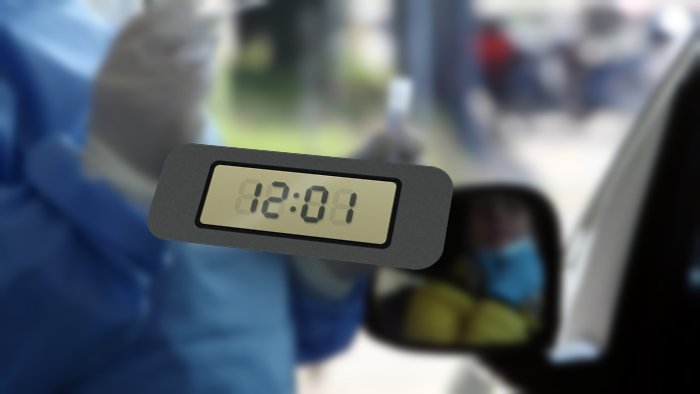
12:01
